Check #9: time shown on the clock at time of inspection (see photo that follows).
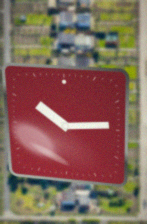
10:14
